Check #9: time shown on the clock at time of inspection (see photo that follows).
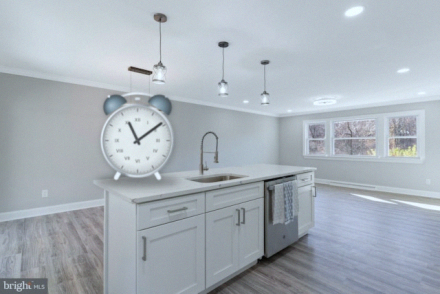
11:09
